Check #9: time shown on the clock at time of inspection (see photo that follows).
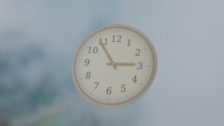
2:54
